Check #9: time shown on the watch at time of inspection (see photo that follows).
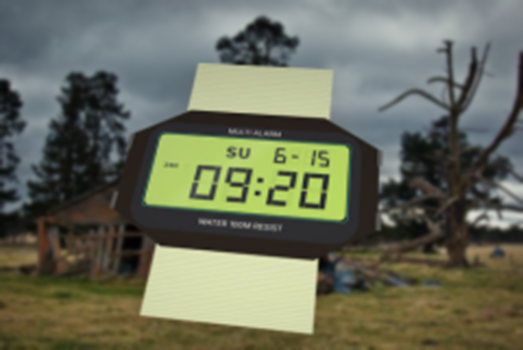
9:20
